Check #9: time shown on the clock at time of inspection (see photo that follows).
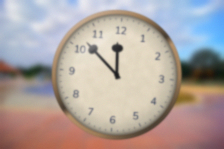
11:52
